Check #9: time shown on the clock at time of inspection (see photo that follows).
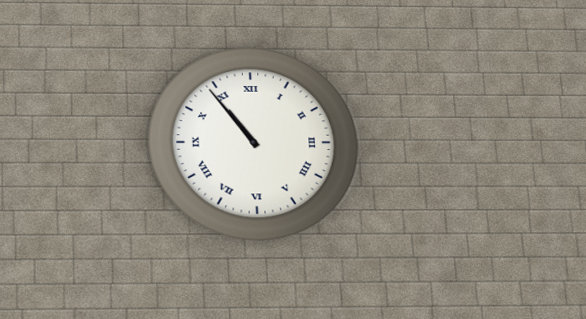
10:54
